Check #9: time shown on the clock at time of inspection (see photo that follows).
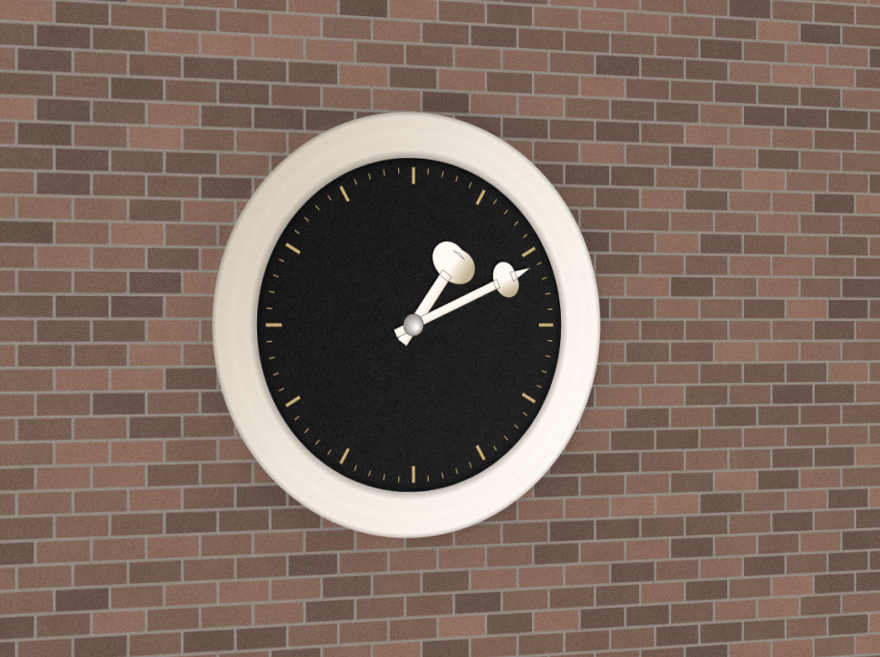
1:11
